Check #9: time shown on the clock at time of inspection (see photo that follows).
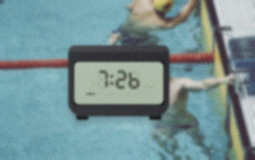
7:26
